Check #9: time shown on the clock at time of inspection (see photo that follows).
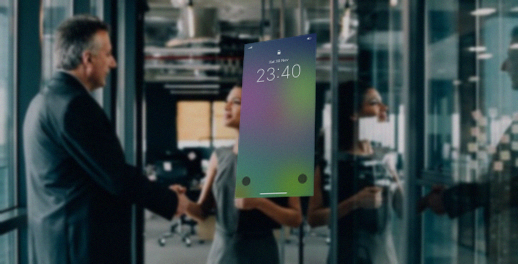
23:40
